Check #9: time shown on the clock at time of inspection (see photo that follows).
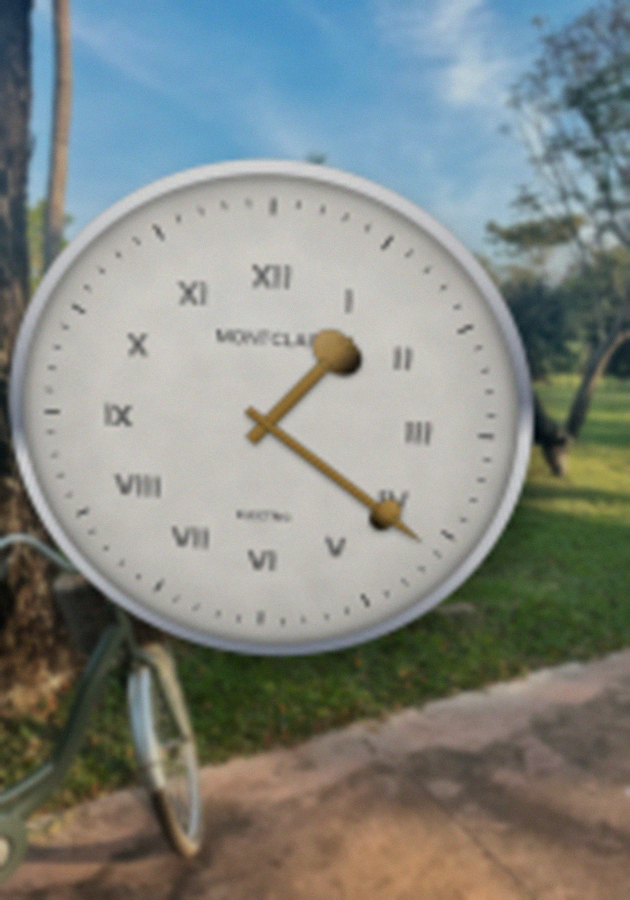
1:21
